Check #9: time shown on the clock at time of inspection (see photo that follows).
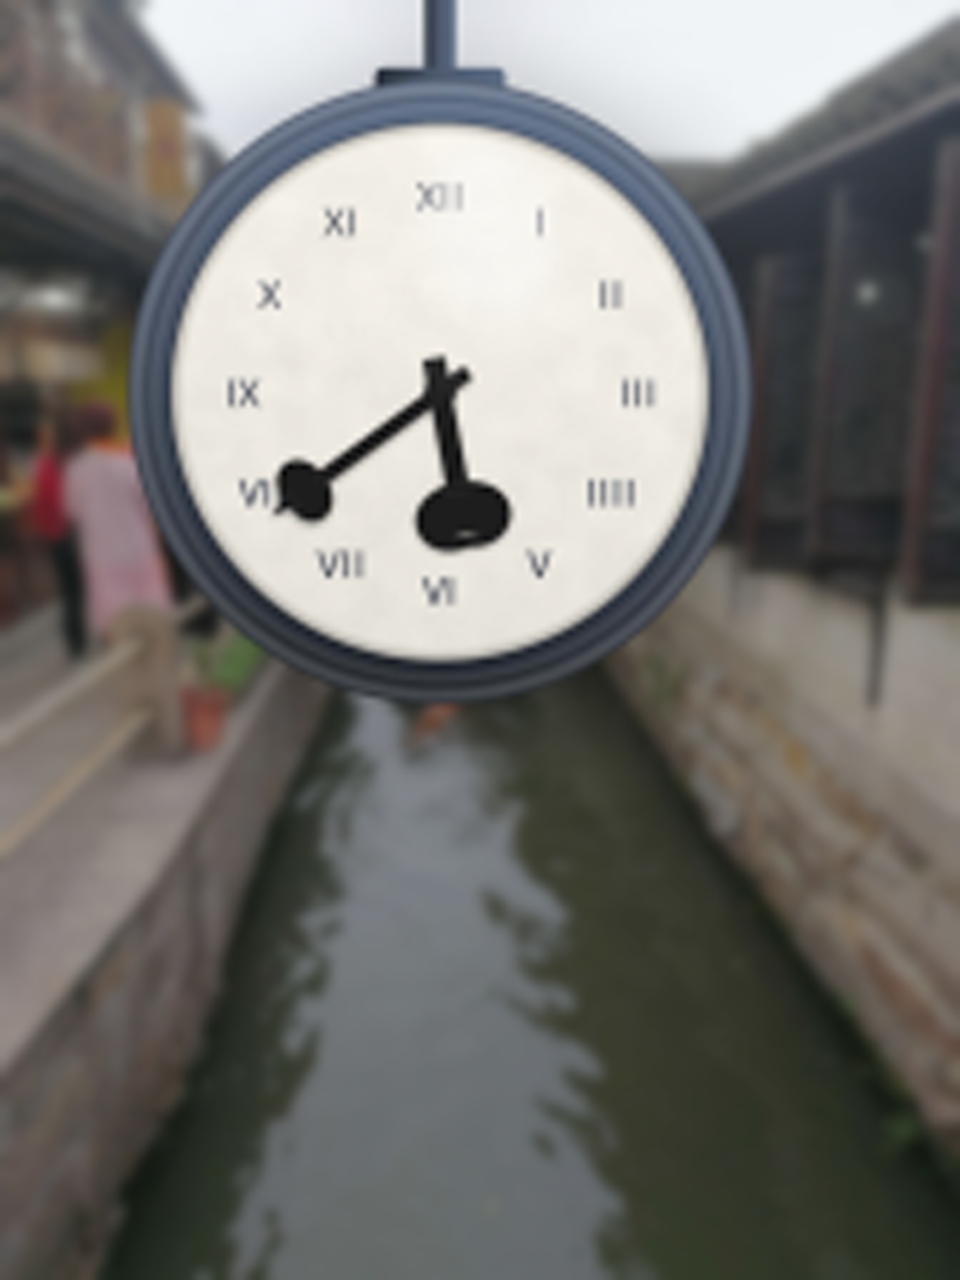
5:39
